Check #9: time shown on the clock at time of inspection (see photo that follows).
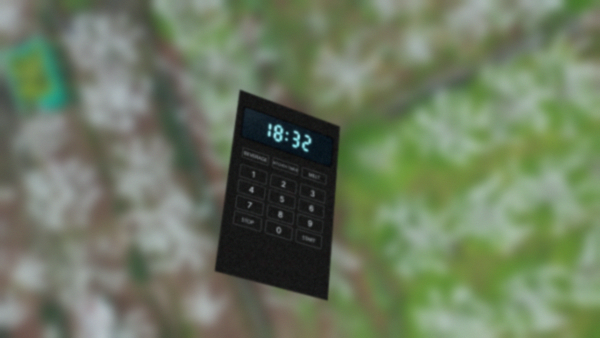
18:32
